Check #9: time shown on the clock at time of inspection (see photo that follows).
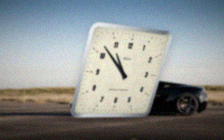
10:52
